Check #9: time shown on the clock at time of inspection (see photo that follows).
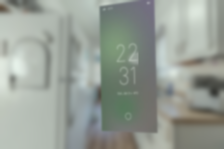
22:31
